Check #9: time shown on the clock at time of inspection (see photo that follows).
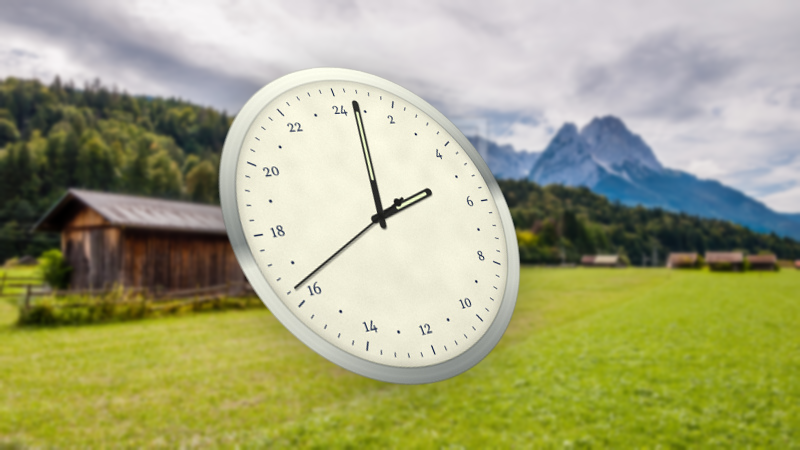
5:01:41
